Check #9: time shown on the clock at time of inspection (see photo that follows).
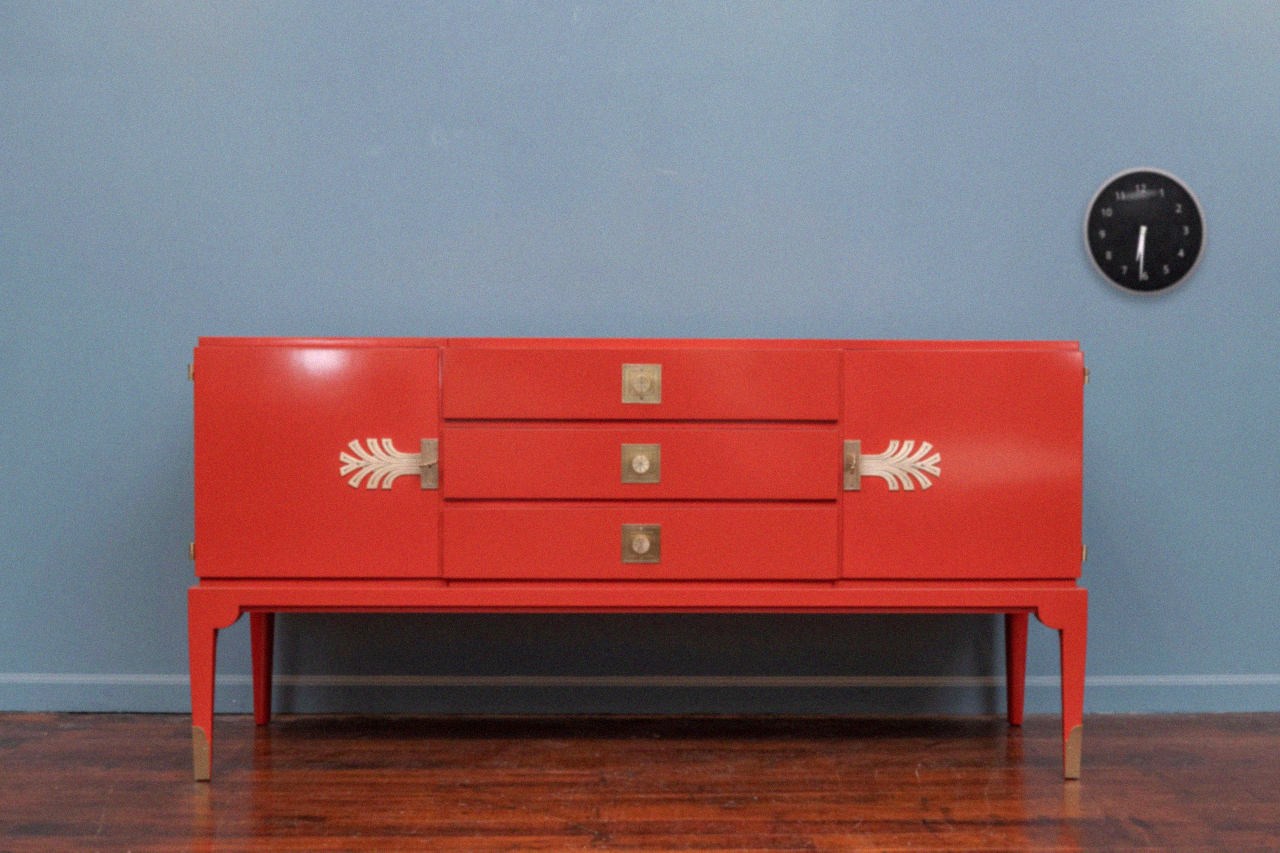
6:31
